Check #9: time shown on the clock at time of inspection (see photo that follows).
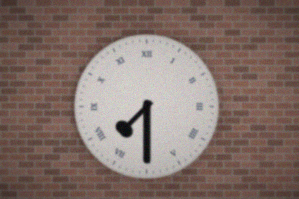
7:30
